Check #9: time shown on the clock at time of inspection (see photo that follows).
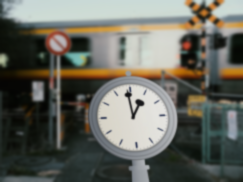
12:59
